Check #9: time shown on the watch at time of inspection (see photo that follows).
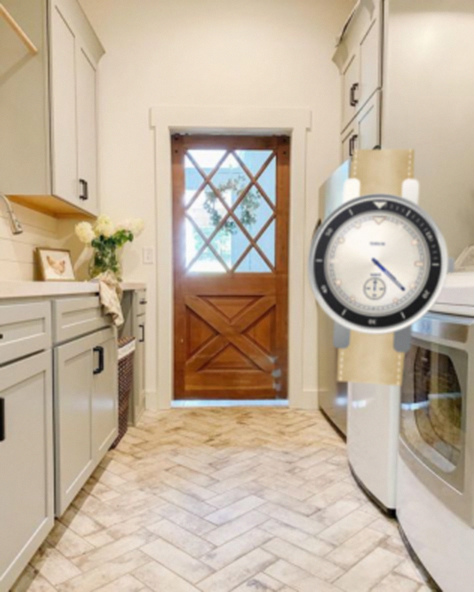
4:22
